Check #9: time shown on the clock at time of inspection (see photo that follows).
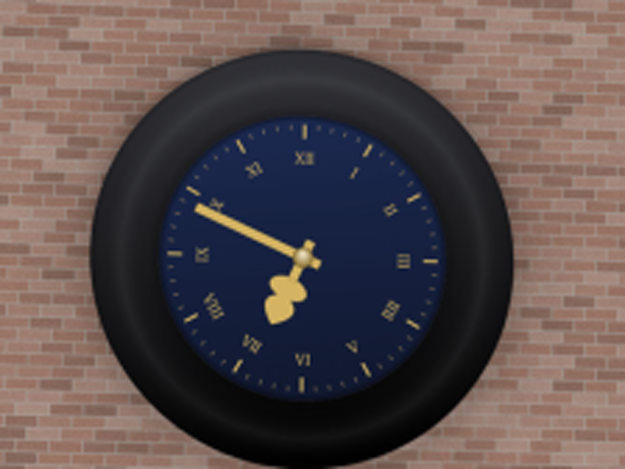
6:49
